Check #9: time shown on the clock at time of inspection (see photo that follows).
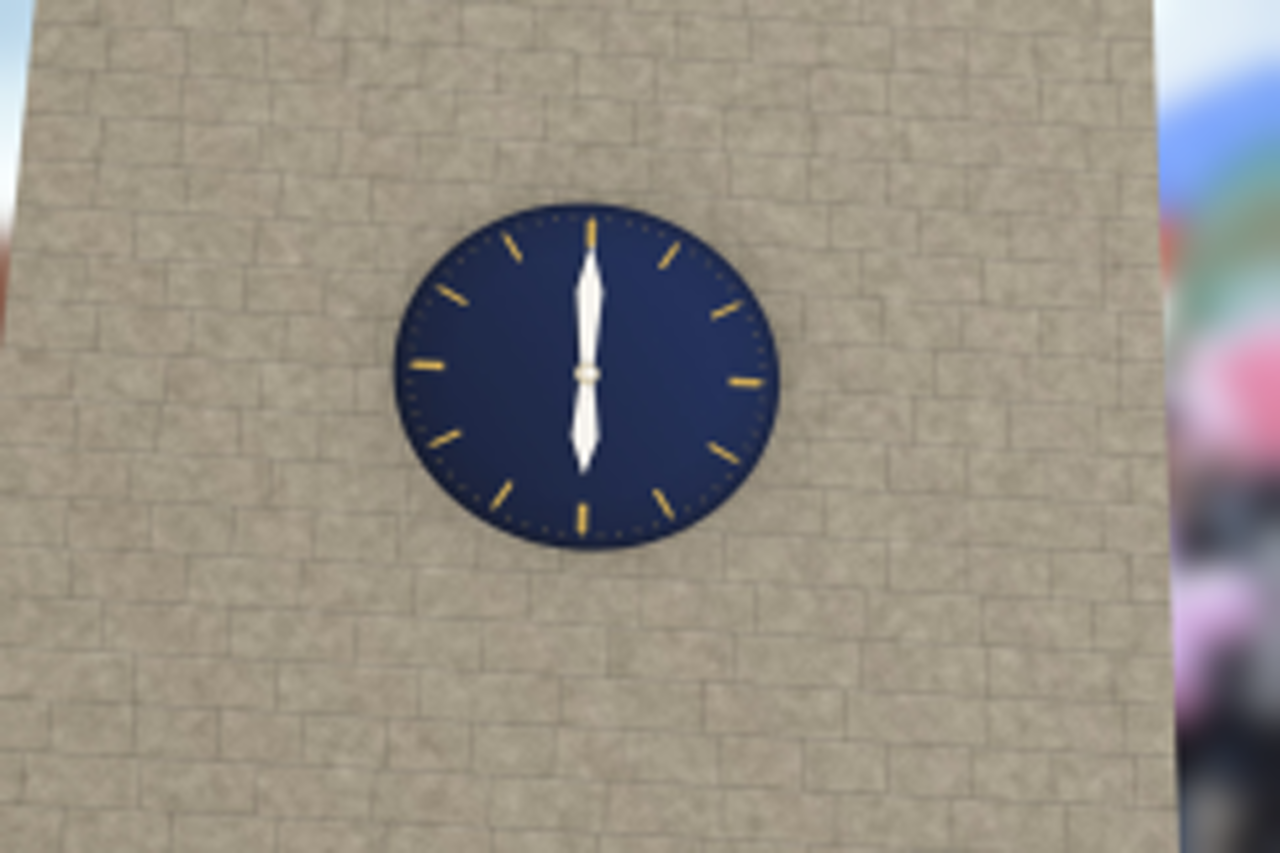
6:00
